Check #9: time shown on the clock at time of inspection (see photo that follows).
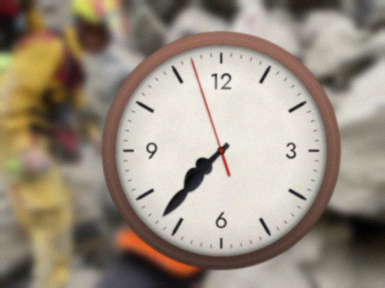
7:36:57
